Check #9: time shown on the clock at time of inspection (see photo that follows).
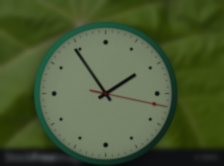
1:54:17
